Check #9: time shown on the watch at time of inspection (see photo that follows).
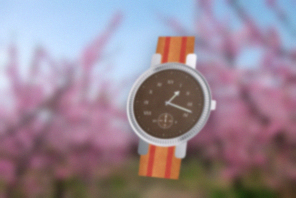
1:18
